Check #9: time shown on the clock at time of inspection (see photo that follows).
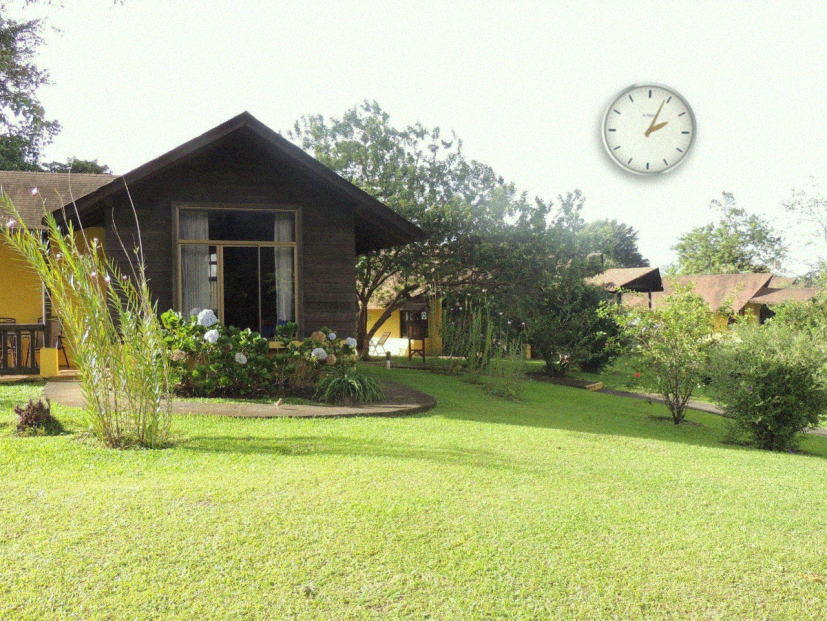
2:04
